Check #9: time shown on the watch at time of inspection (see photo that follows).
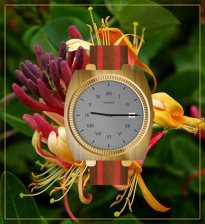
9:15
